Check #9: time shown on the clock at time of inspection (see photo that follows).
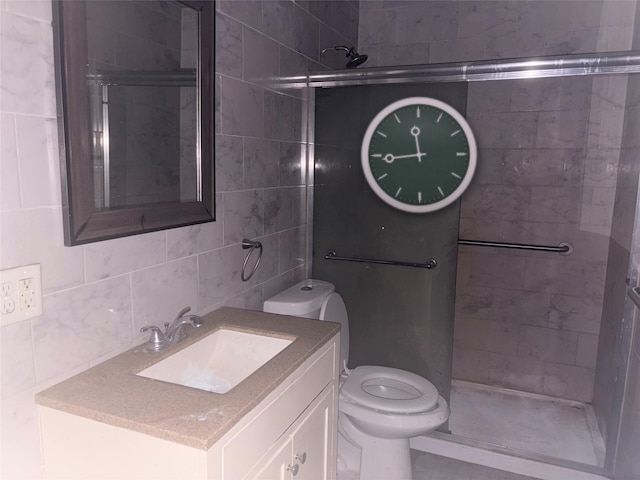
11:44
